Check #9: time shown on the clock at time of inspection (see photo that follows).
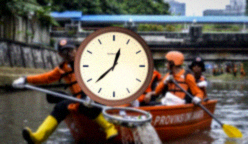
12:38
